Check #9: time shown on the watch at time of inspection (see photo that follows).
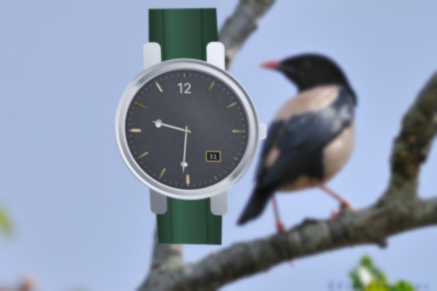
9:31
